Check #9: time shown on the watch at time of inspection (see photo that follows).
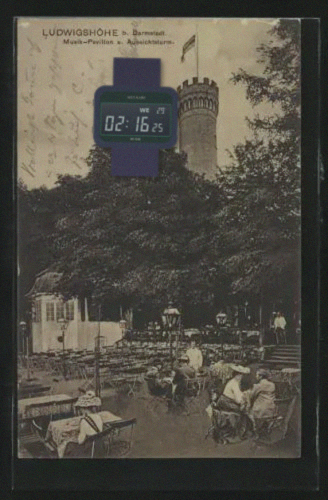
2:16
